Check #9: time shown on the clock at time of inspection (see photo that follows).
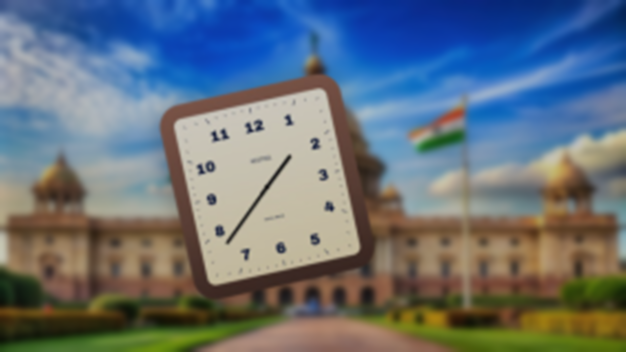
1:38
